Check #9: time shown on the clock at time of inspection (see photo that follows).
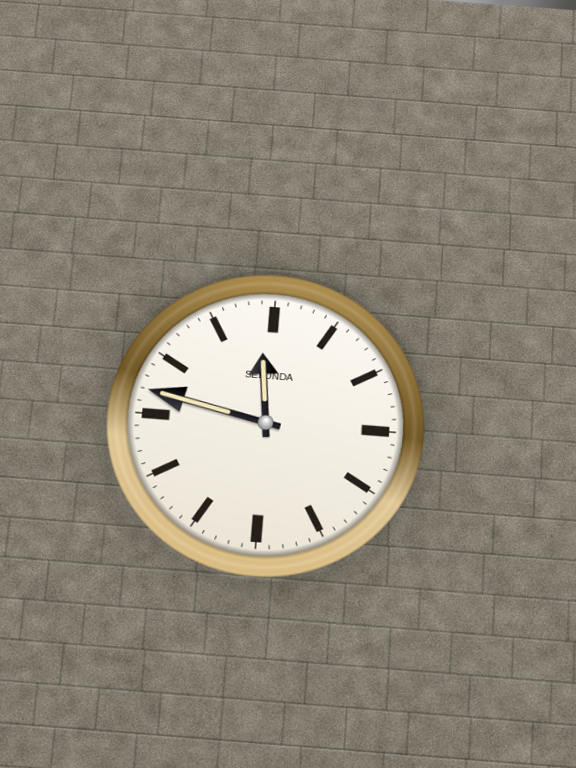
11:47
